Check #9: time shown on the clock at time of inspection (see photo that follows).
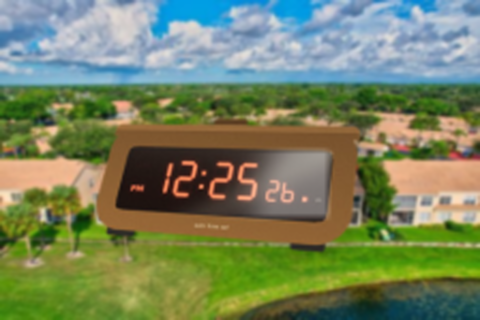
12:25:26
